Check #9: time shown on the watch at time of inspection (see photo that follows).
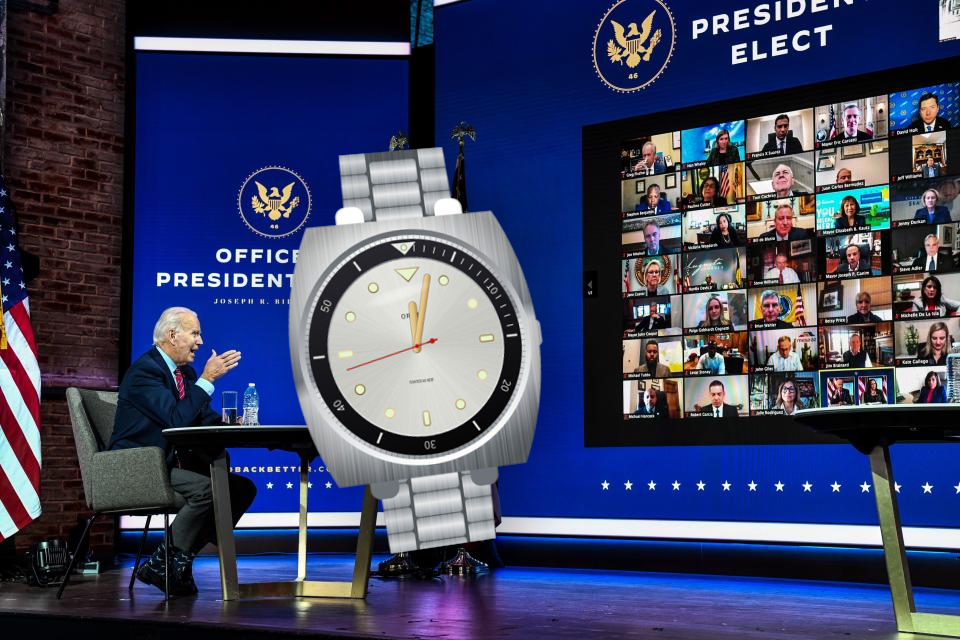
12:02:43
